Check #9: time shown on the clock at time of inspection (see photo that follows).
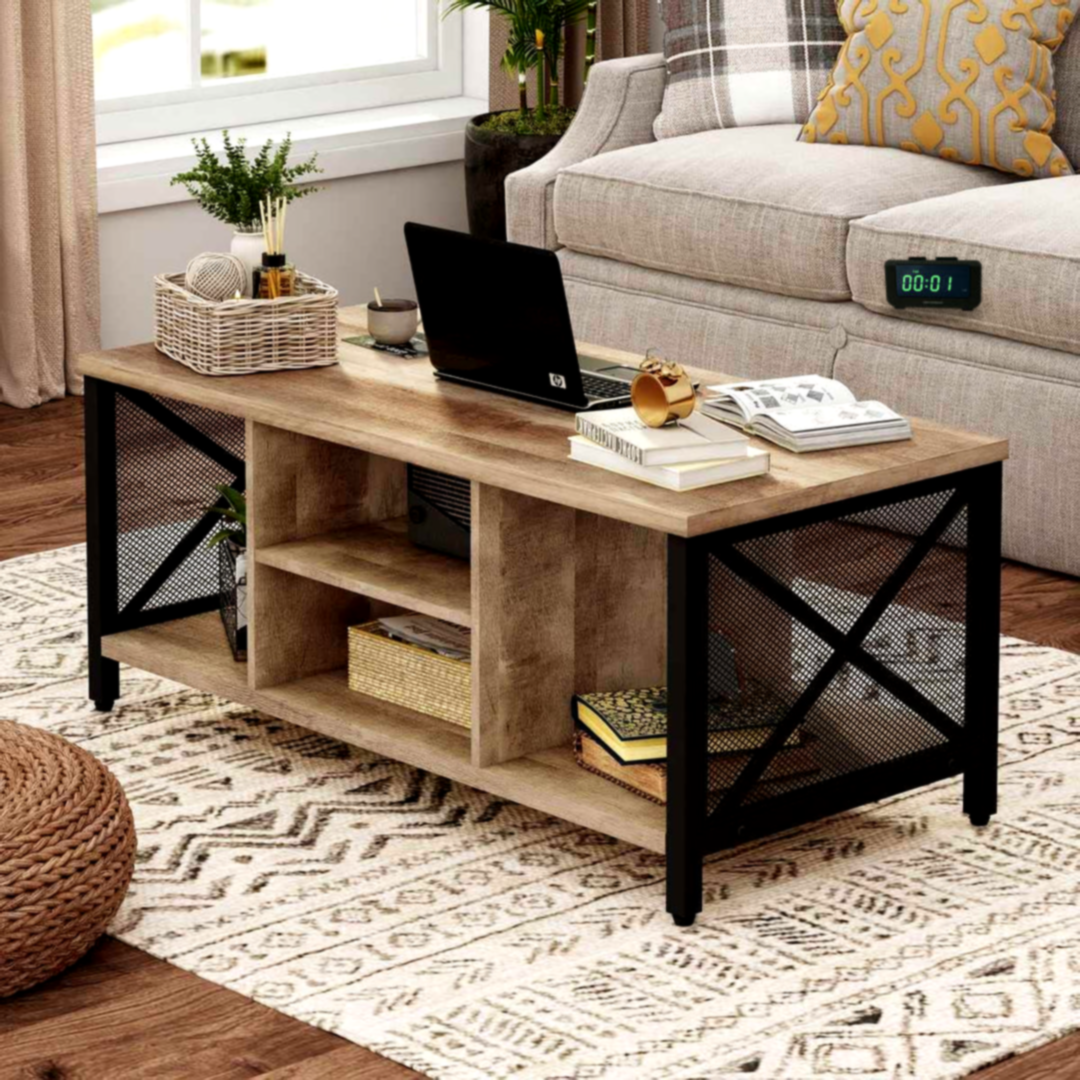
0:01
